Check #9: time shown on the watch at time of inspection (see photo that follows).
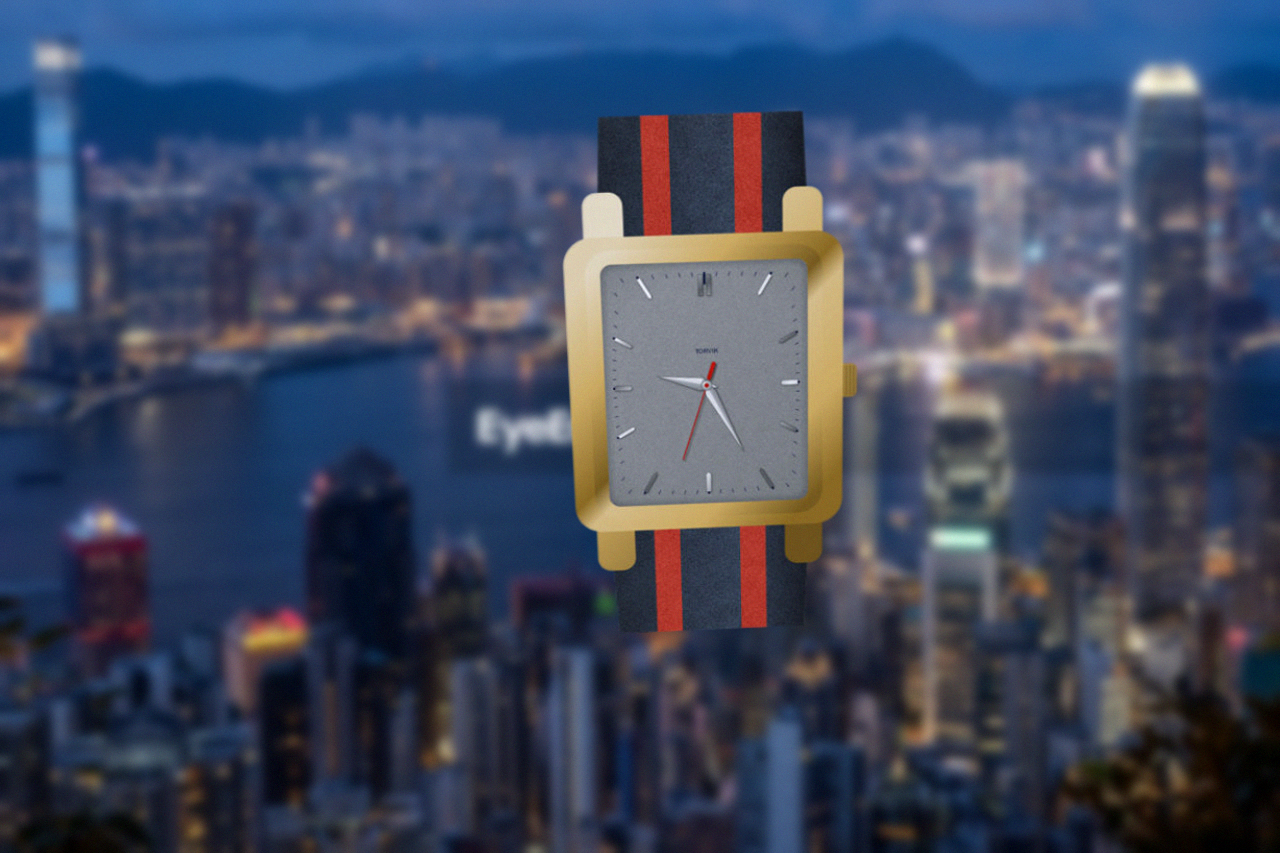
9:25:33
